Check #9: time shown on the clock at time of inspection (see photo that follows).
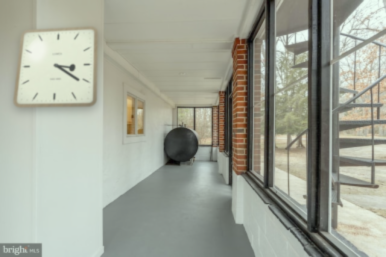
3:21
